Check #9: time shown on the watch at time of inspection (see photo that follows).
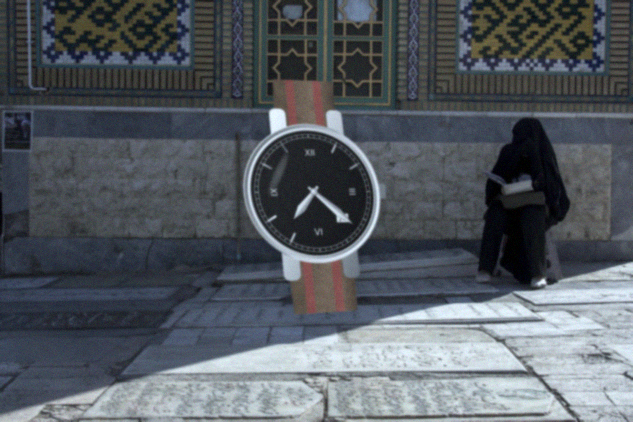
7:22
